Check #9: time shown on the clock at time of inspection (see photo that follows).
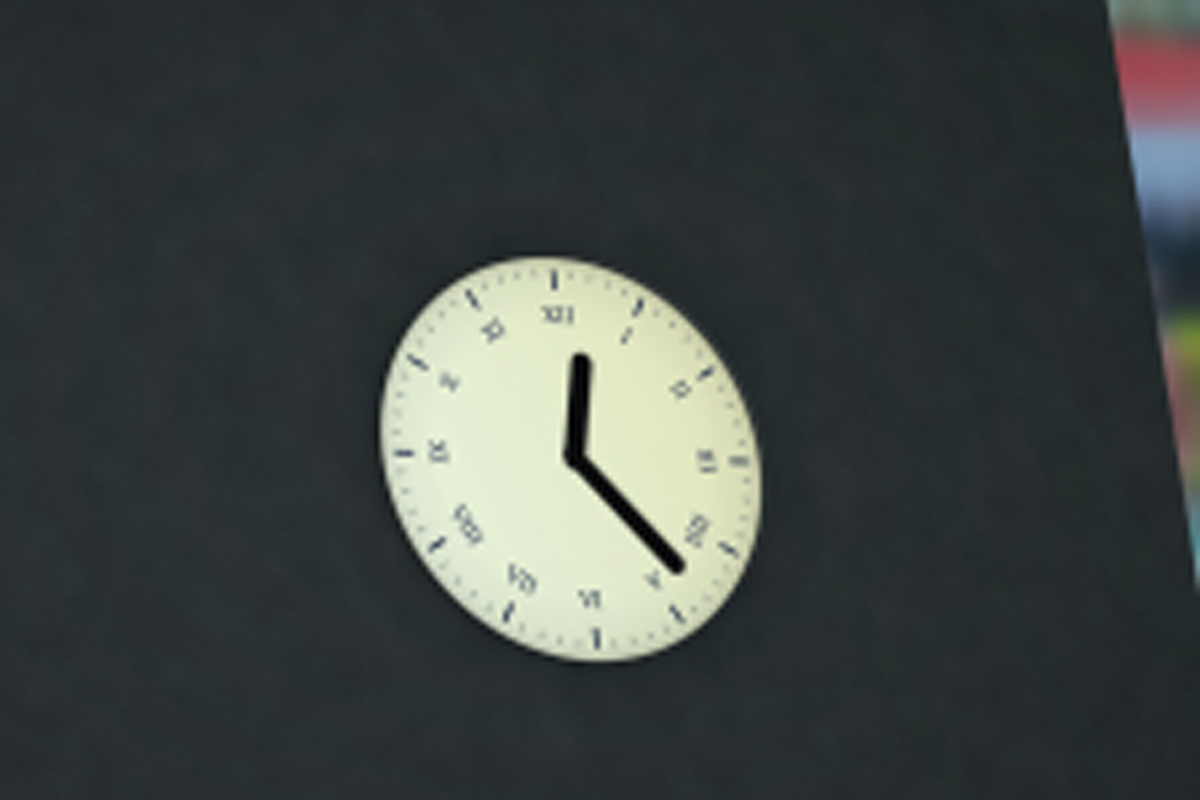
12:23
